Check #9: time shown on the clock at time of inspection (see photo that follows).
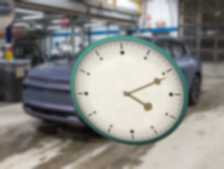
4:11
